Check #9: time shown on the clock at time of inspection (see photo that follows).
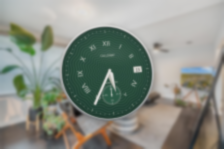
5:35
